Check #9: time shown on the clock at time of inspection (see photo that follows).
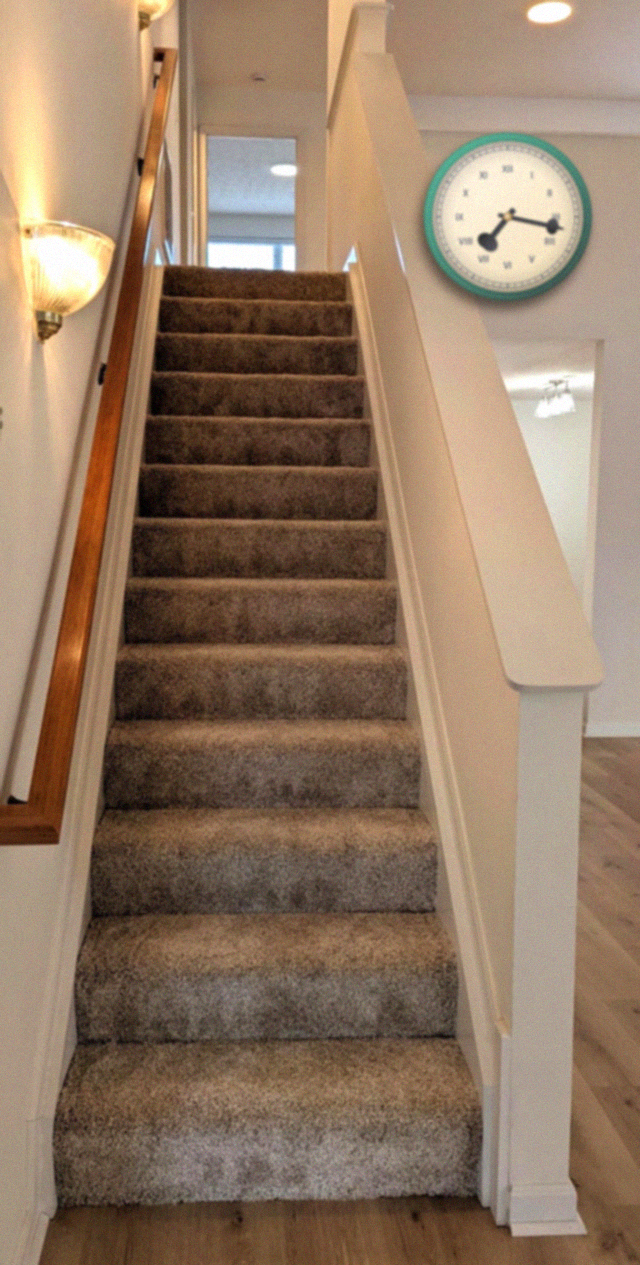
7:17
